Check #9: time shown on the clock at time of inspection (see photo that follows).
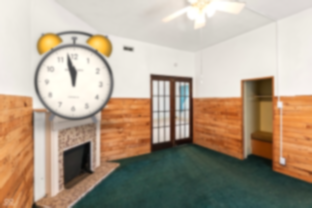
11:58
